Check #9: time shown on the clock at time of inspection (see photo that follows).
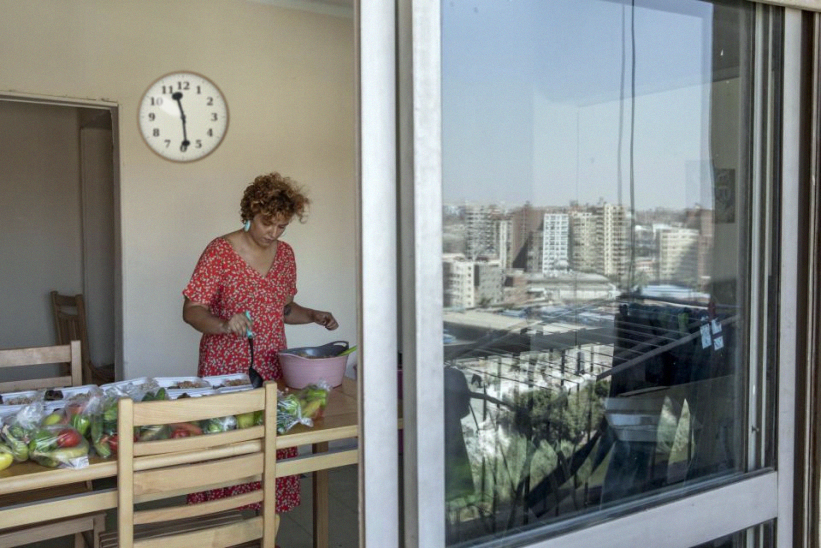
11:29
